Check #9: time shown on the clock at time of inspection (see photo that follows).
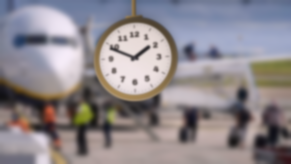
1:49
